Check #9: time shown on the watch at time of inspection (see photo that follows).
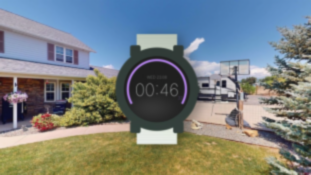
0:46
